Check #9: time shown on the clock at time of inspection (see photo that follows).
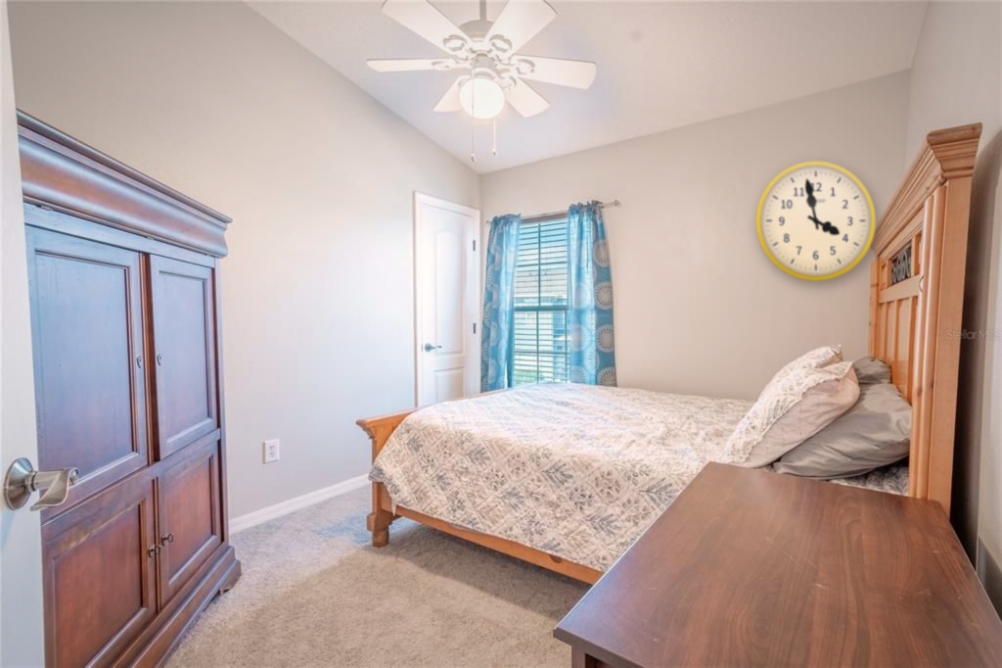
3:58
